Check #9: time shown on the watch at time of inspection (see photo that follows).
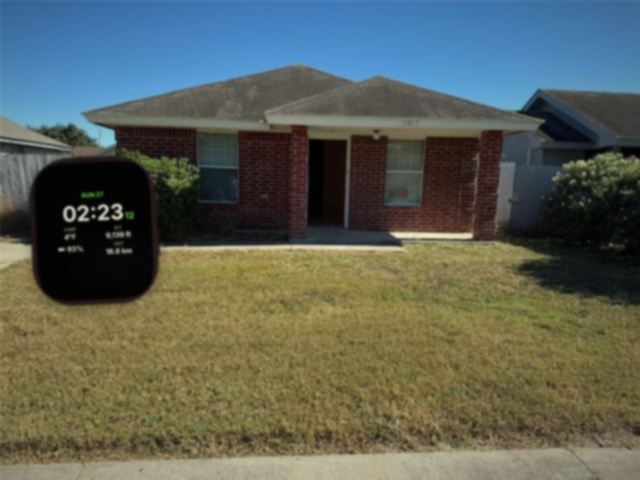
2:23
